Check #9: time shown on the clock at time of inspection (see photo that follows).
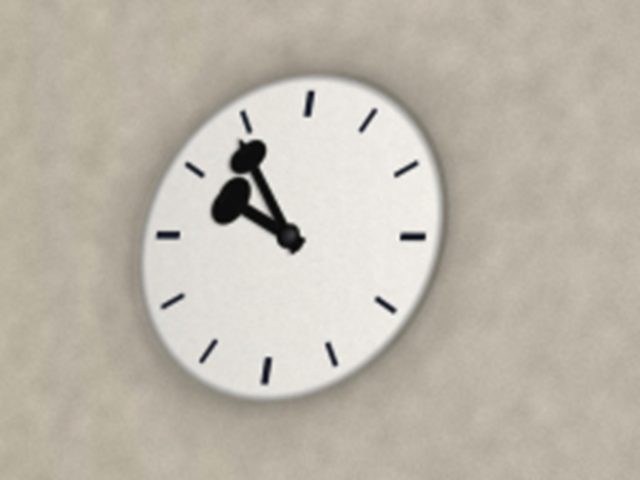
9:54
